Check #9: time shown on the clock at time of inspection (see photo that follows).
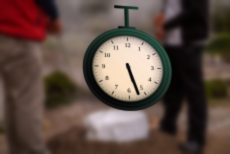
5:27
